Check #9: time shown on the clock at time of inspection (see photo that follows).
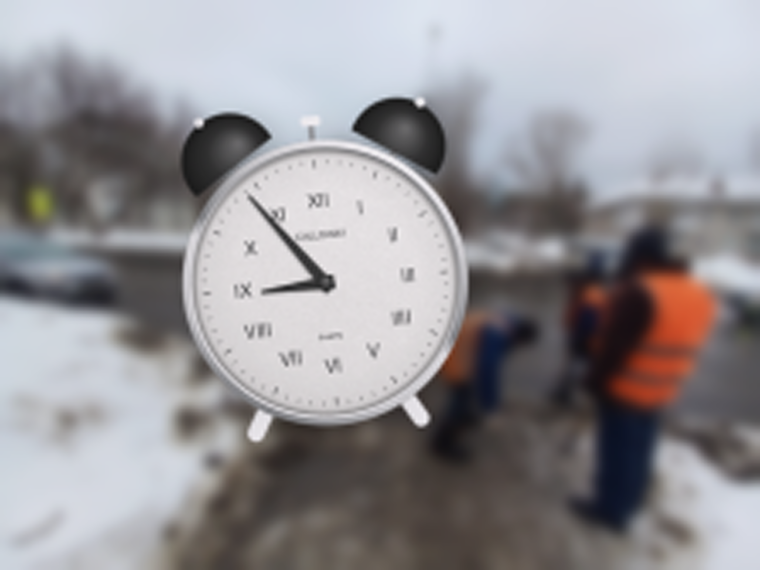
8:54
